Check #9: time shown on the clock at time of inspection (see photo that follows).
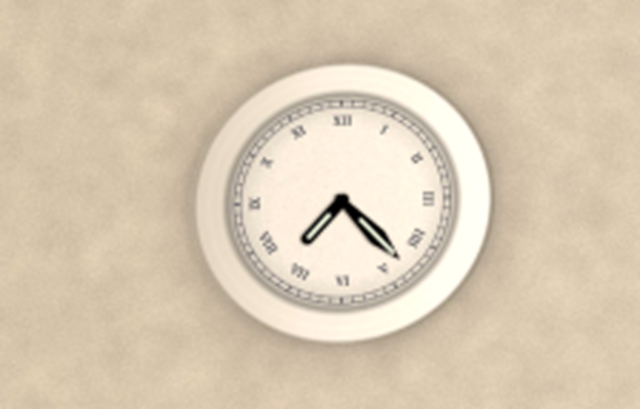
7:23
